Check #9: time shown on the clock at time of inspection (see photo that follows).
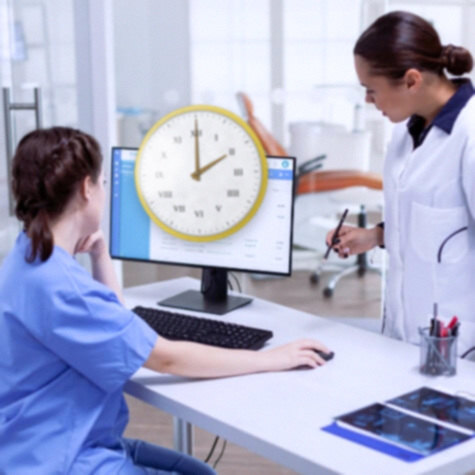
2:00
